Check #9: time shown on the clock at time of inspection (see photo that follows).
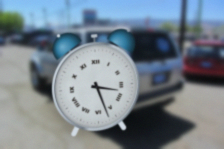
3:27
